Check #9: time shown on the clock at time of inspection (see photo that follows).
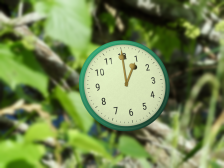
1:00
